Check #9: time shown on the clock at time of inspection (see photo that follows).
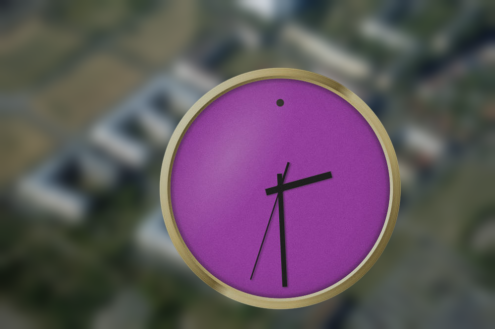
2:29:33
